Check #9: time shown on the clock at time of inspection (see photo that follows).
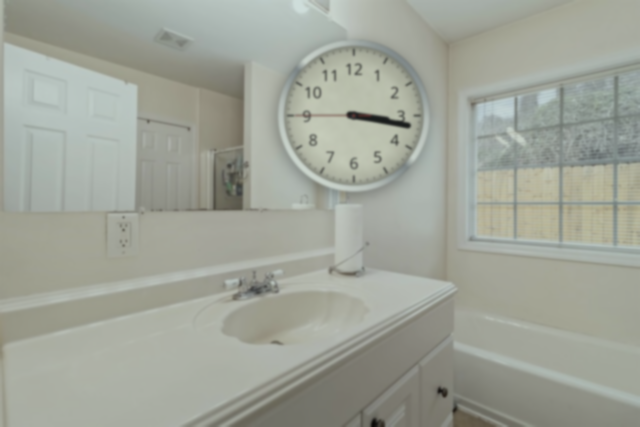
3:16:45
